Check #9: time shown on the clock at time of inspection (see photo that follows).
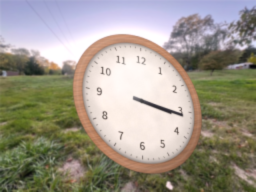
3:16
